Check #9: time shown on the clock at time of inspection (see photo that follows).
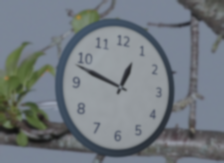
12:48
